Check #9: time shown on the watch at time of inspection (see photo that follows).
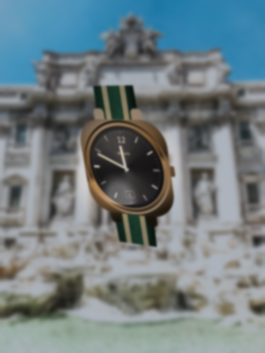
11:49
